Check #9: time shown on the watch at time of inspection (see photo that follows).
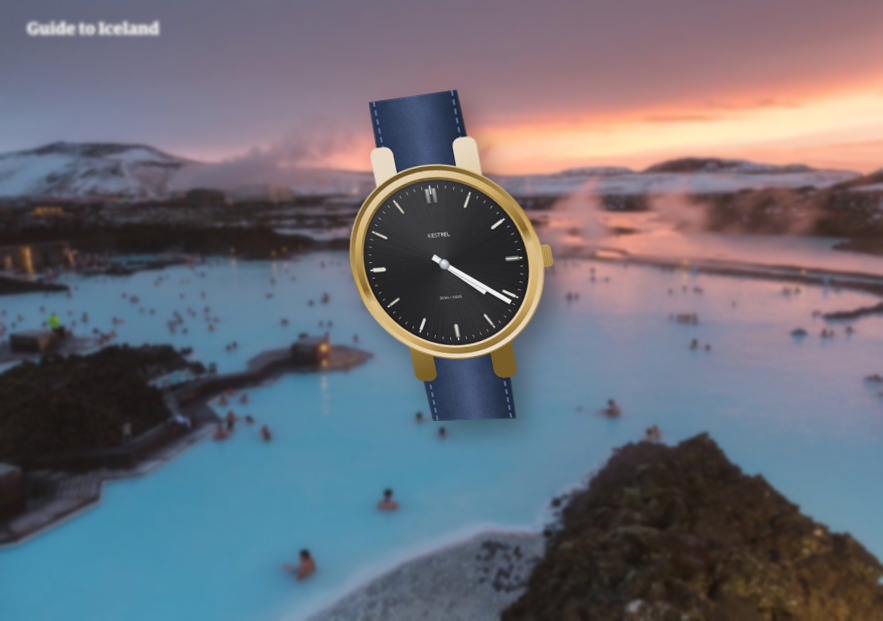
4:21
